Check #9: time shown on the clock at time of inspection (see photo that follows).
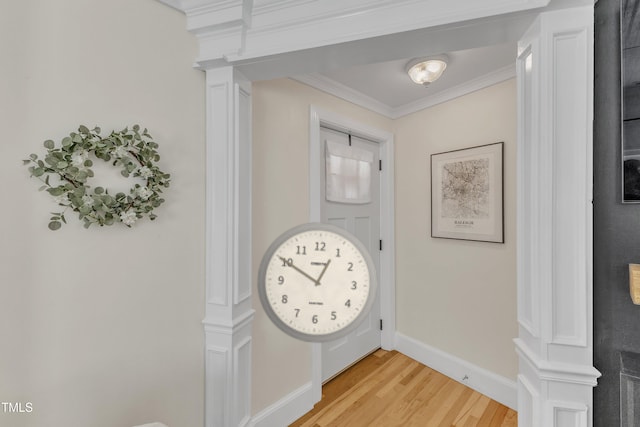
12:50
